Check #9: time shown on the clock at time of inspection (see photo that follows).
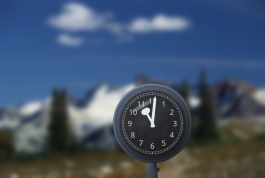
11:01
